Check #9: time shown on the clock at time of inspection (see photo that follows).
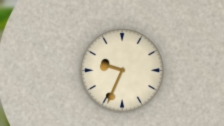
9:34
